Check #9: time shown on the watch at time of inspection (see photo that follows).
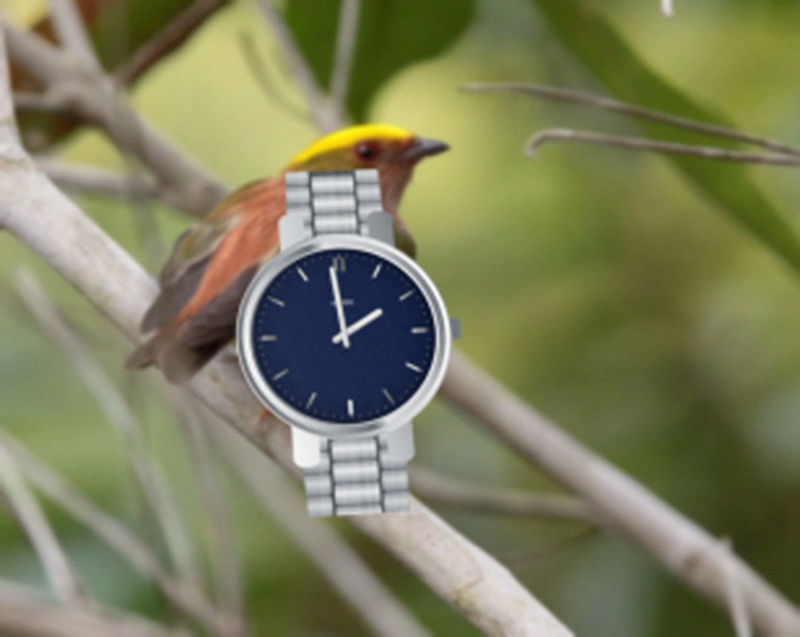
1:59
